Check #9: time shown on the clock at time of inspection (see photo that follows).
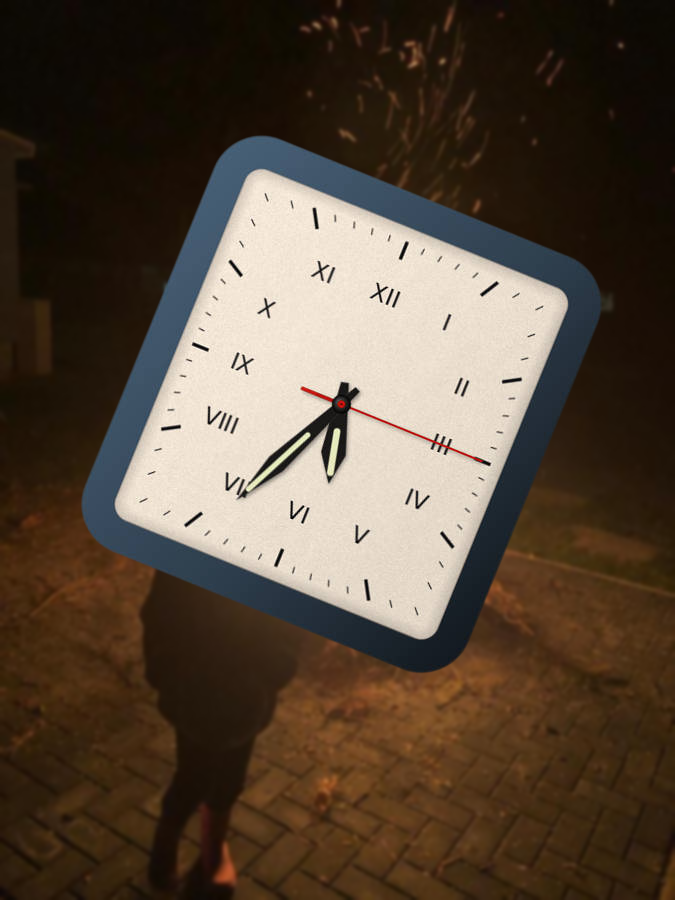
5:34:15
